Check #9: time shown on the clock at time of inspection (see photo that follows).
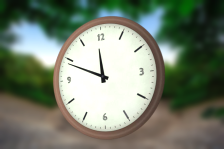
11:49
